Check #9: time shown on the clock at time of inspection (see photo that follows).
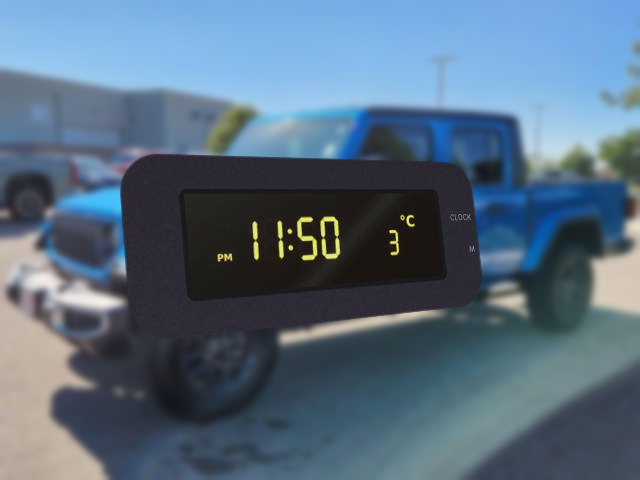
11:50
